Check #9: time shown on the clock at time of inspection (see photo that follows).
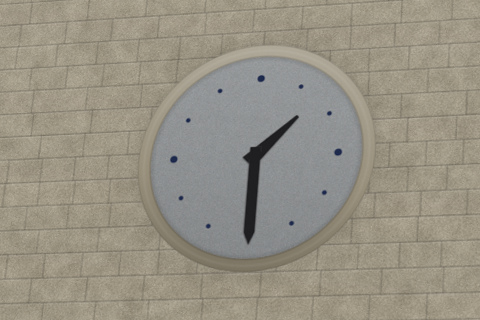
1:30
